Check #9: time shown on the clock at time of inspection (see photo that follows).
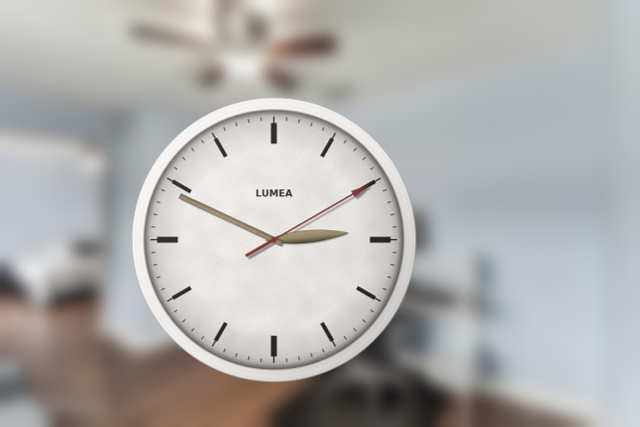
2:49:10
